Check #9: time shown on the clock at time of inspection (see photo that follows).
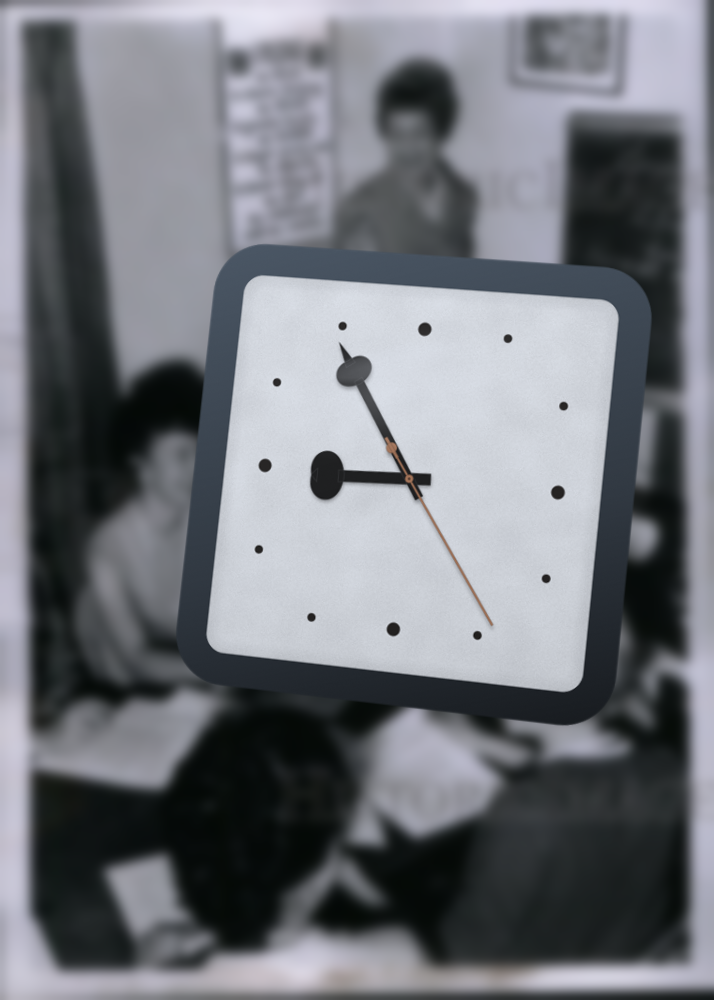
8:54:24
